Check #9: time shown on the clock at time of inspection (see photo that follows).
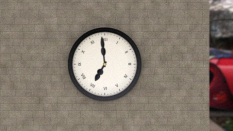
6:59
